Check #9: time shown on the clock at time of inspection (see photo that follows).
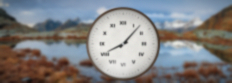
8:07
